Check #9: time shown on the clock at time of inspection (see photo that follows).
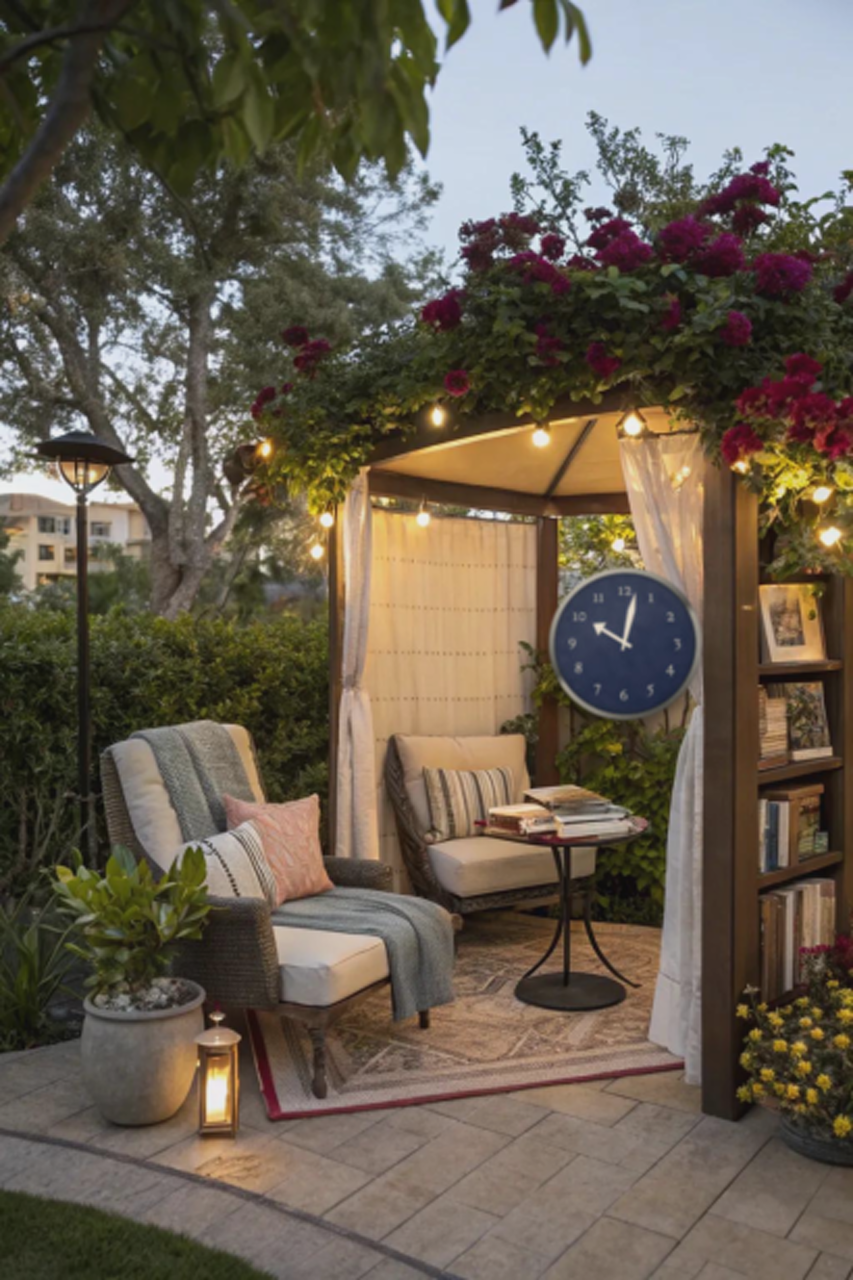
10:02
